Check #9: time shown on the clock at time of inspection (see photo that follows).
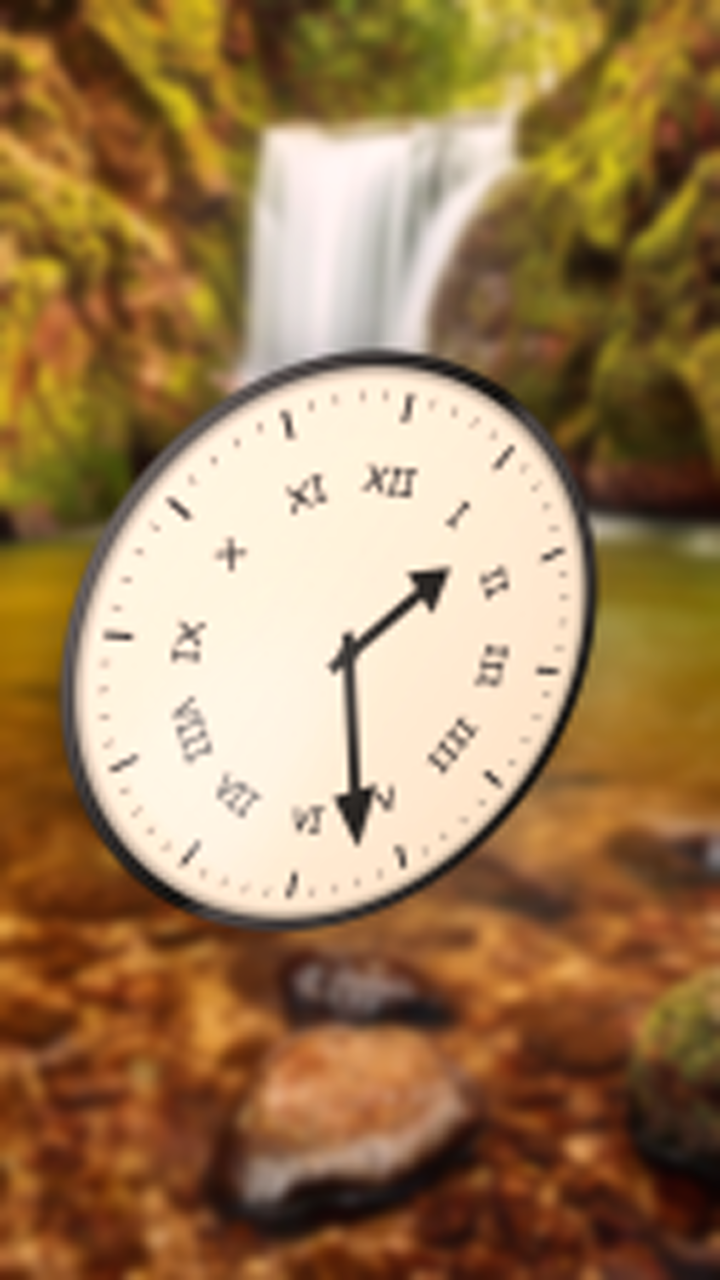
1:27
